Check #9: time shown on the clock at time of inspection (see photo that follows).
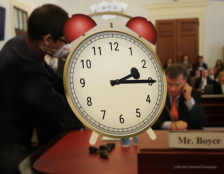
2:15
